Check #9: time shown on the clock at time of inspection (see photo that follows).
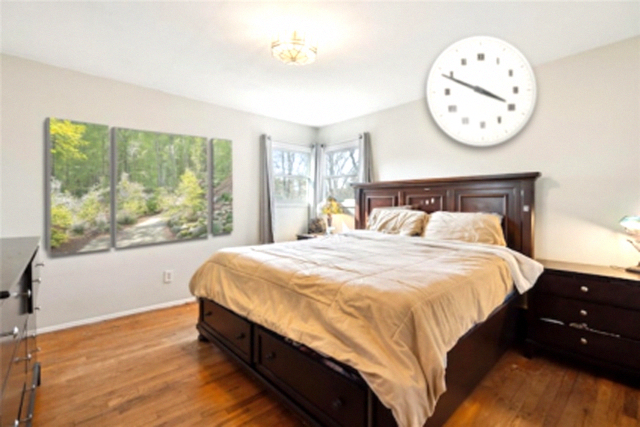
3:49
